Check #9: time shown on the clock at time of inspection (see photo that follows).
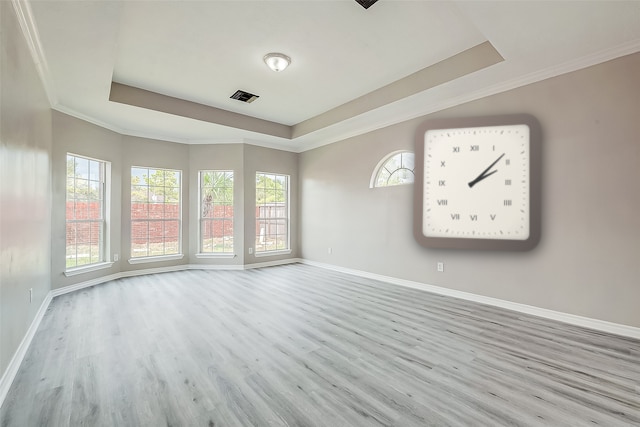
2:08
